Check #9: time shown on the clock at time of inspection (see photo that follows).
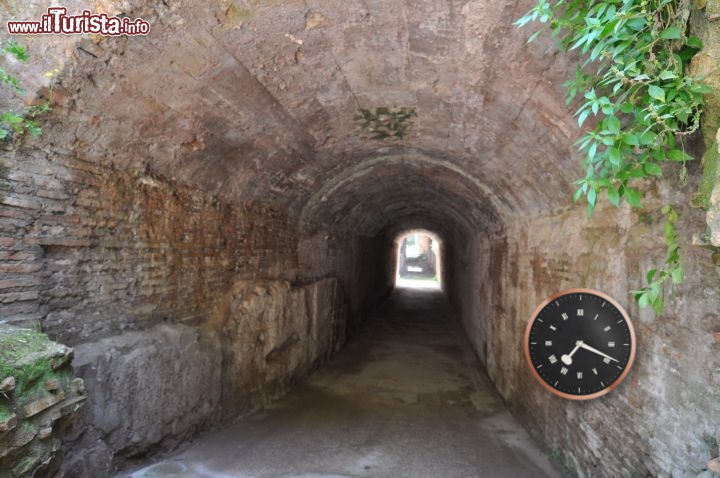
7:19
